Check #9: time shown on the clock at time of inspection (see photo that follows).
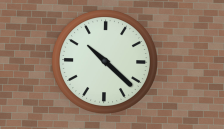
10:22
